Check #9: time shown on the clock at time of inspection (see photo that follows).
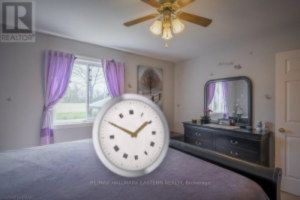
1:50
